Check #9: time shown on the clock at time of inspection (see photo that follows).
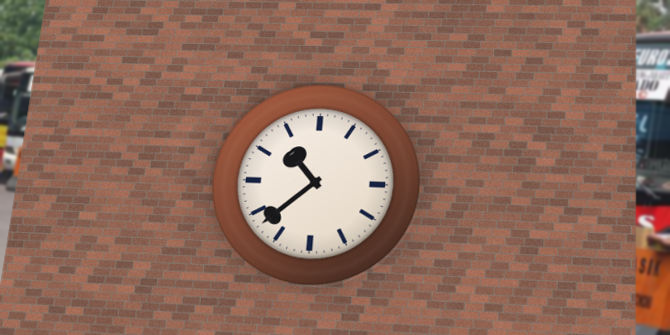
10:38
